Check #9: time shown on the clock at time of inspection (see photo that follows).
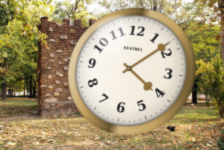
4:08
